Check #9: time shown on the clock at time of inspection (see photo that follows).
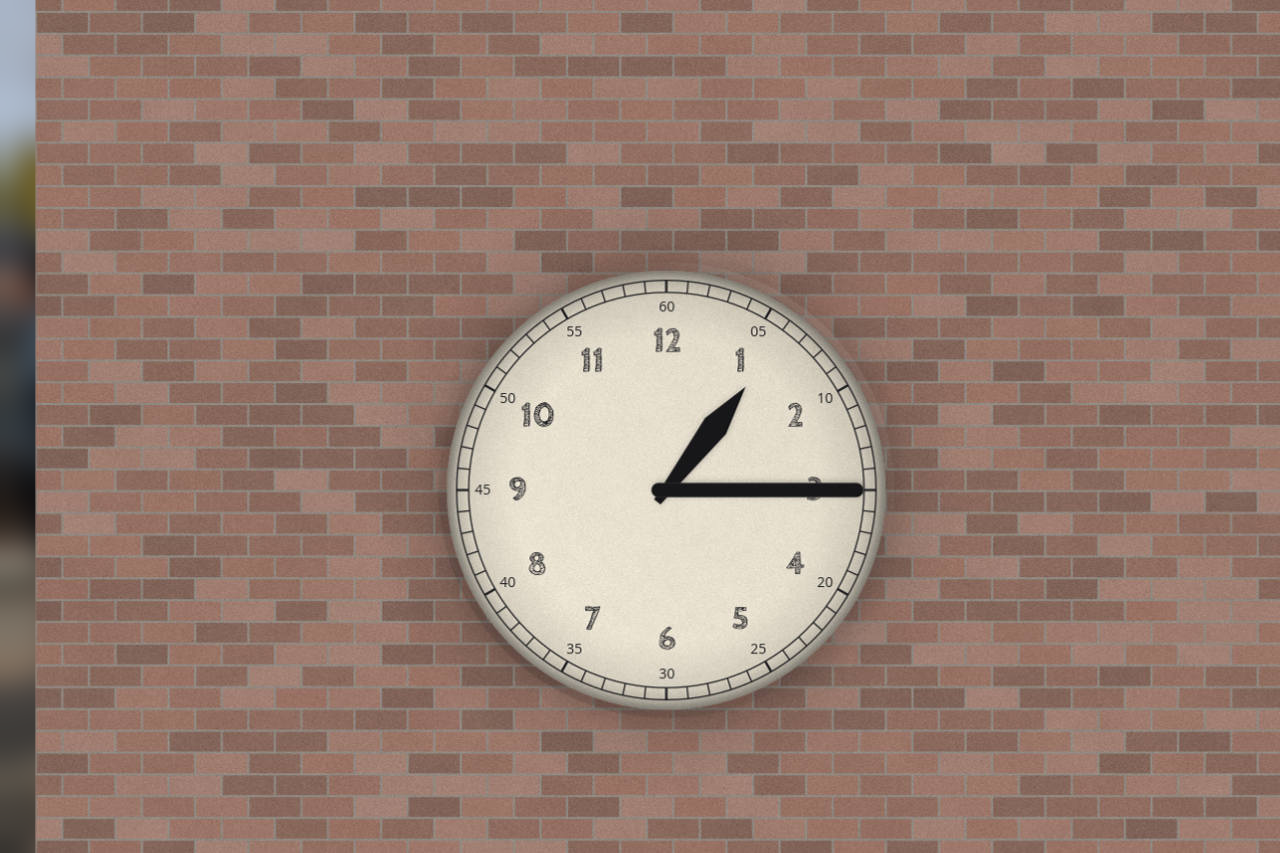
1:15
